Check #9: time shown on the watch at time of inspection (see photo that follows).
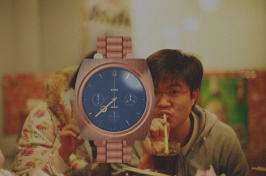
7:38
